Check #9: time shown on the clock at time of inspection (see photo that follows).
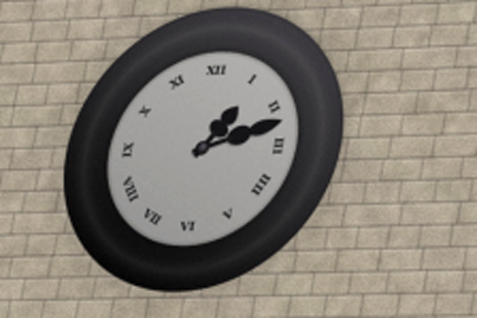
1:12
